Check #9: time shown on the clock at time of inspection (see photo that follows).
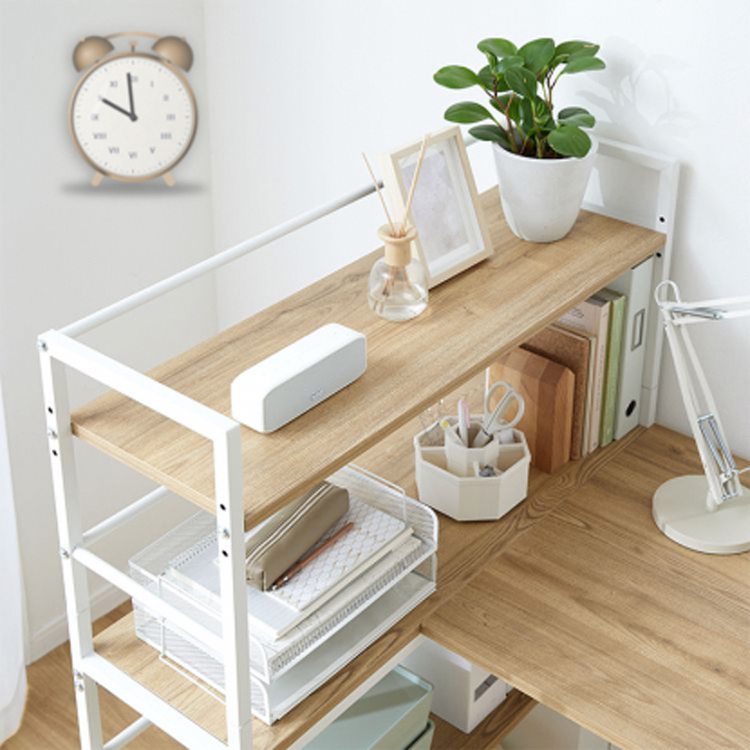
9:59
